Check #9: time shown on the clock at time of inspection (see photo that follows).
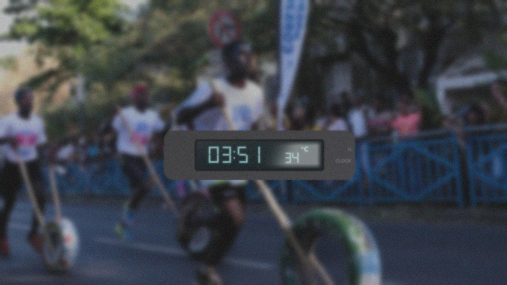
3:51
